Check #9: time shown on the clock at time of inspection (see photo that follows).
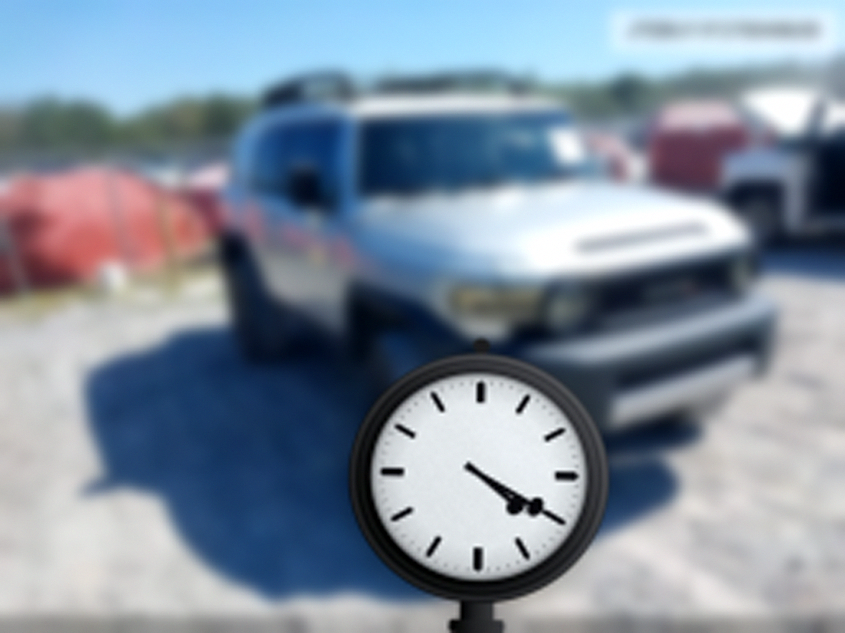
4:20
